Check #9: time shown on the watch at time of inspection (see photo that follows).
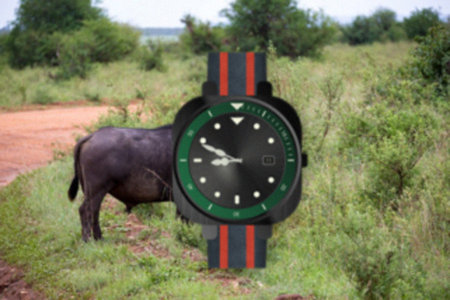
8:49
